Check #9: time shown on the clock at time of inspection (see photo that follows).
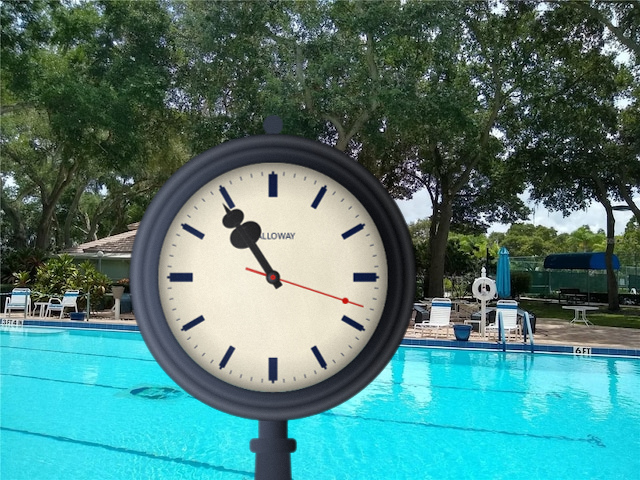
10:54:18
